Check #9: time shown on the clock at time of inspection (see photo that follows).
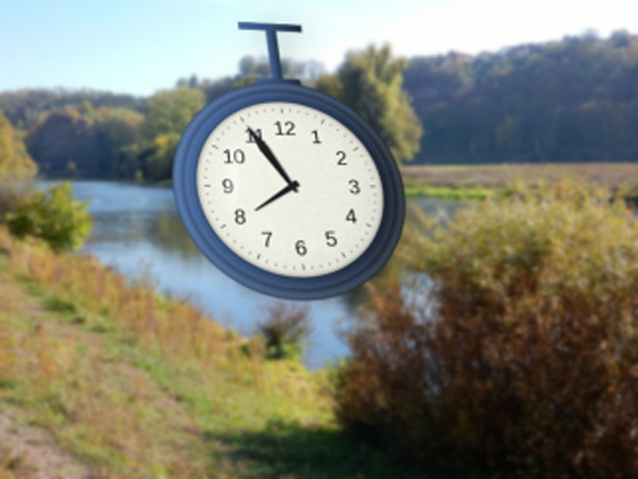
7:55
